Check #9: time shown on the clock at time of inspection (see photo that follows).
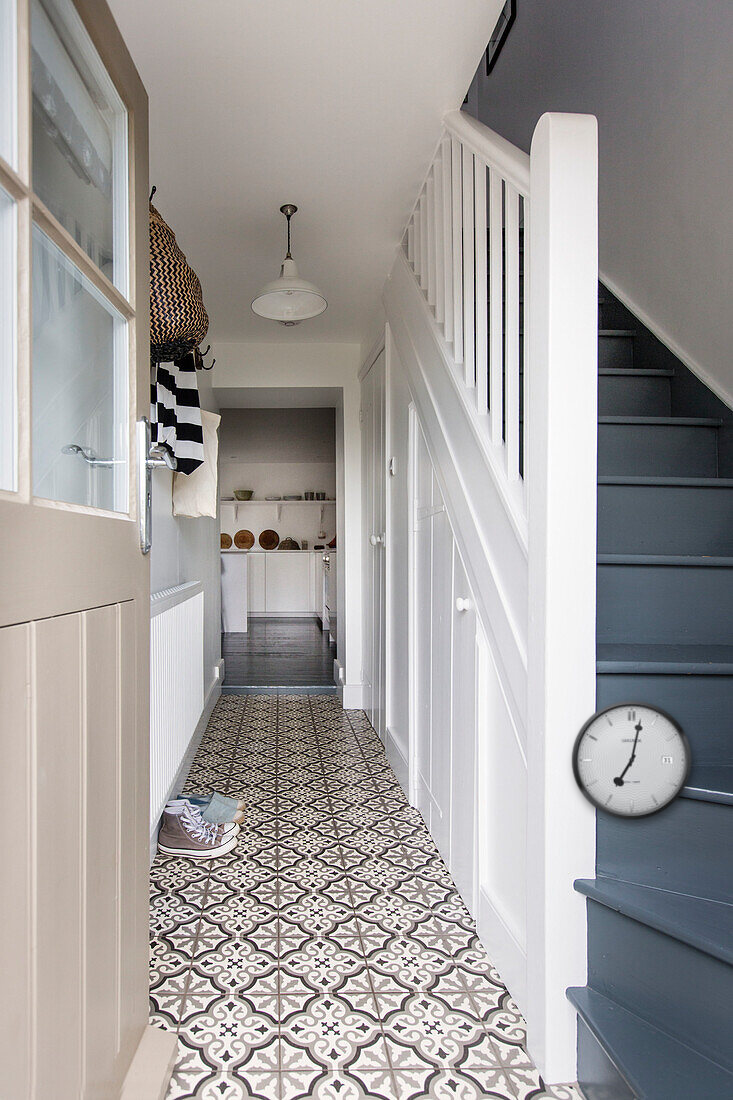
7:02
